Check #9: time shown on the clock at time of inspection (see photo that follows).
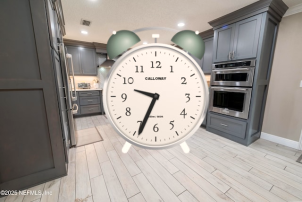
9:34
